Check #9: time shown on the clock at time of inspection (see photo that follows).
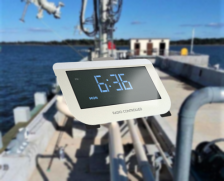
6:36
